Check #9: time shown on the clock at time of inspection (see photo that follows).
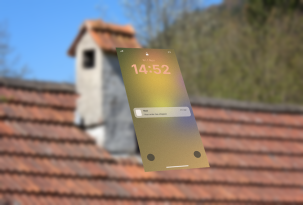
14:52
